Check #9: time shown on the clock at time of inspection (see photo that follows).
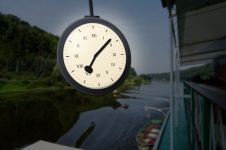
7:08
